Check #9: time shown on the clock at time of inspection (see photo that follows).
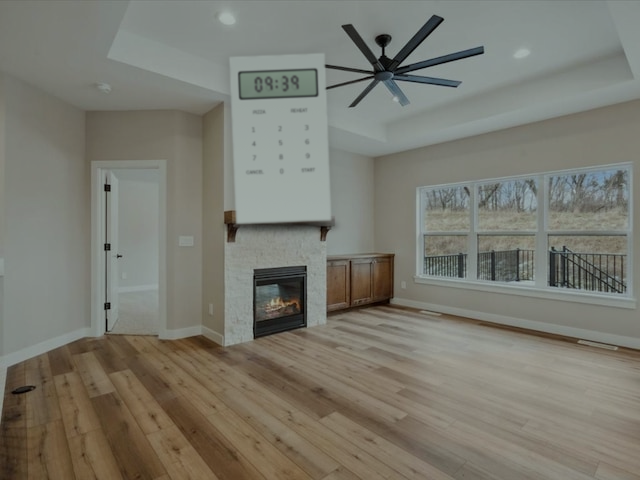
9:39
